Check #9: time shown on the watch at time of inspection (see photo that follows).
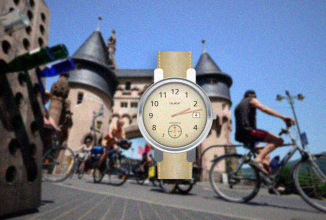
2:13
